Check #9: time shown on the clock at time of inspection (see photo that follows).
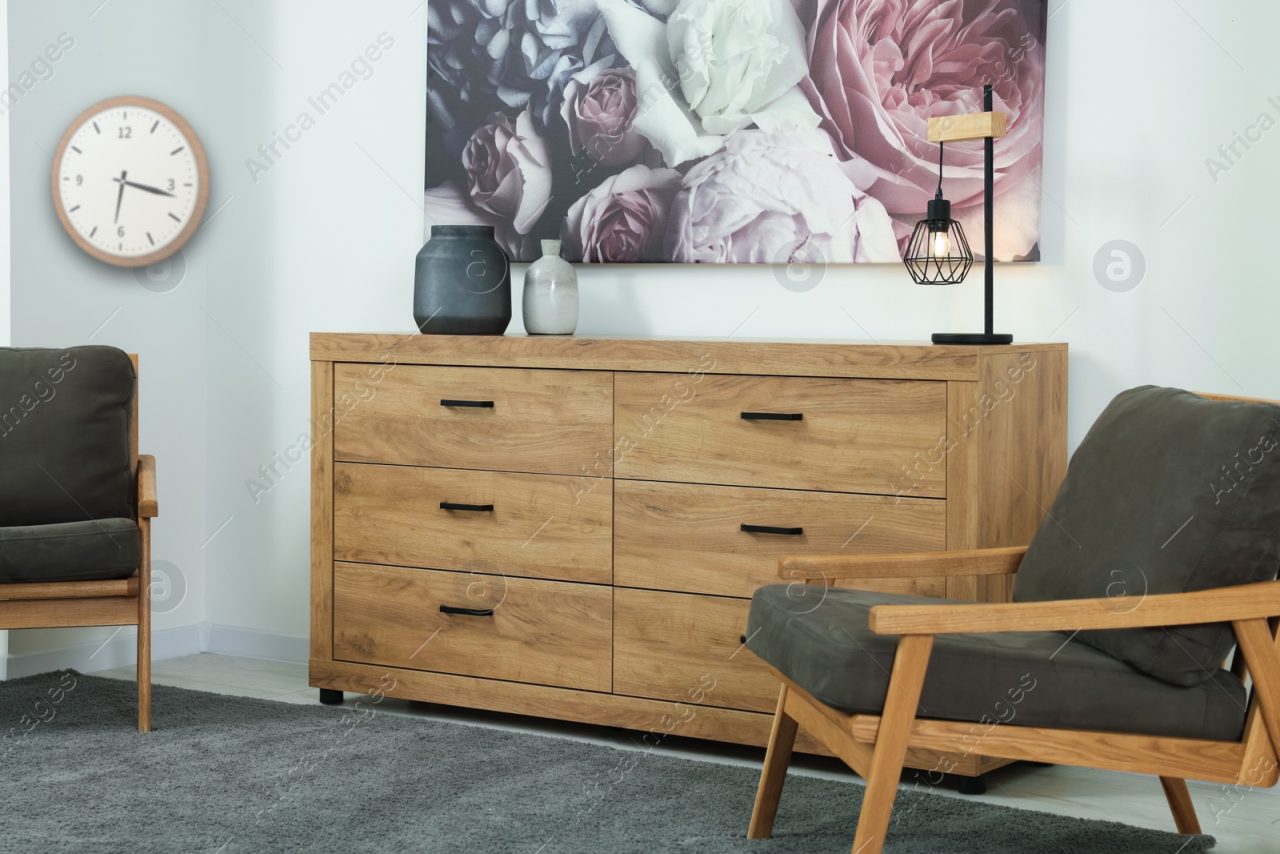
6:17
